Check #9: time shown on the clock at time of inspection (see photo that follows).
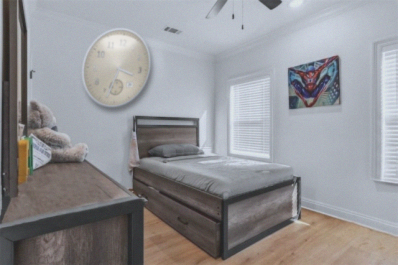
3:33
